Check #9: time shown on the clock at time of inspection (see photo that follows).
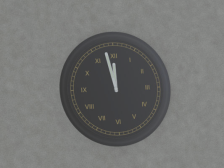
11:58
